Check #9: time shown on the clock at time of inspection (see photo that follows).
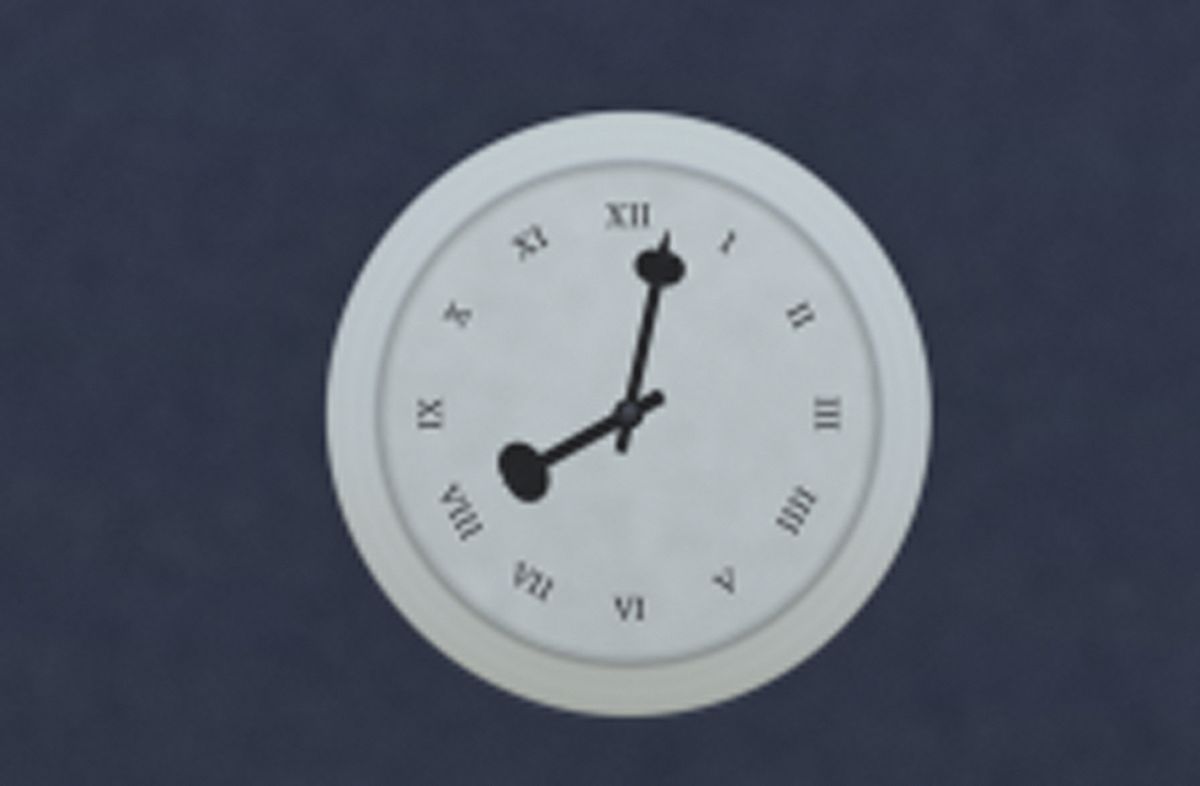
8:02
